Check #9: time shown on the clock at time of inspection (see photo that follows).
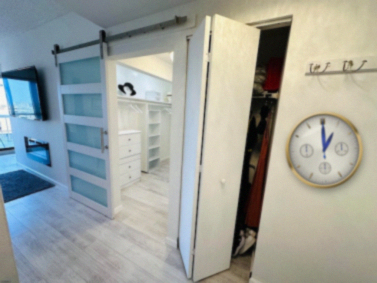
1:00
